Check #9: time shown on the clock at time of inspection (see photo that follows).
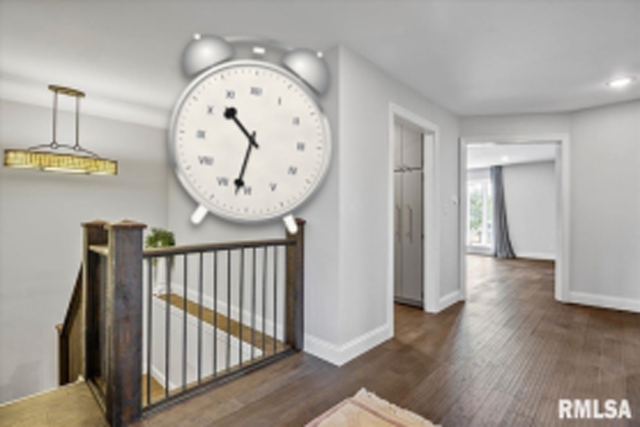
10:32
